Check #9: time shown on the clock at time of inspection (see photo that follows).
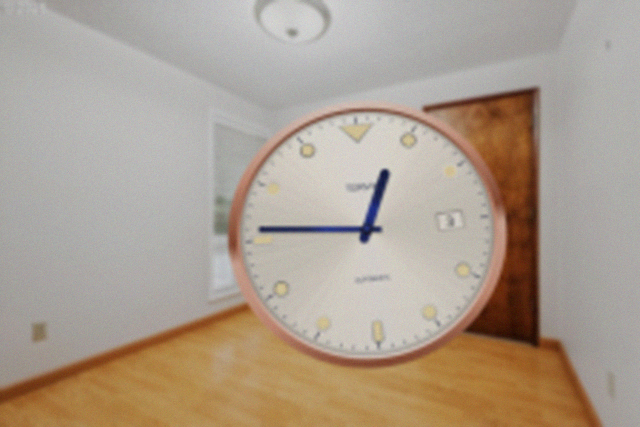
12:46
